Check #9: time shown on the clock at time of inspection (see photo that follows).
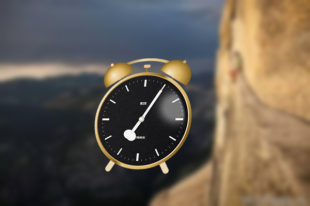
7:05
